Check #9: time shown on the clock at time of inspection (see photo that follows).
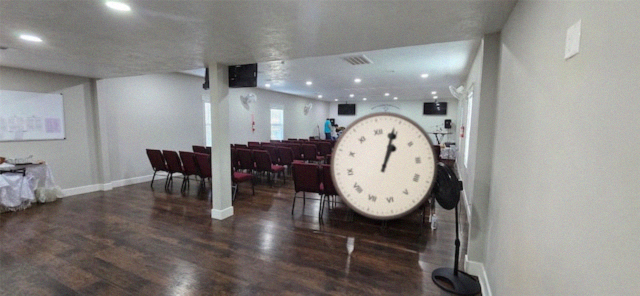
1:04
